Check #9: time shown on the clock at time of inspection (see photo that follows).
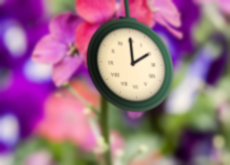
2:00
